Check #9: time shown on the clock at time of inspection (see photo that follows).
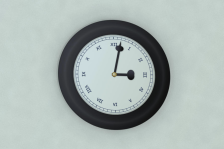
3:02
